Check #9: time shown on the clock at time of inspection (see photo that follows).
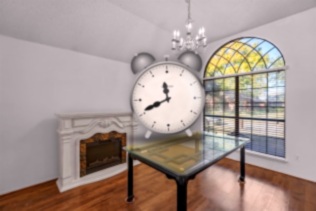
11:41
